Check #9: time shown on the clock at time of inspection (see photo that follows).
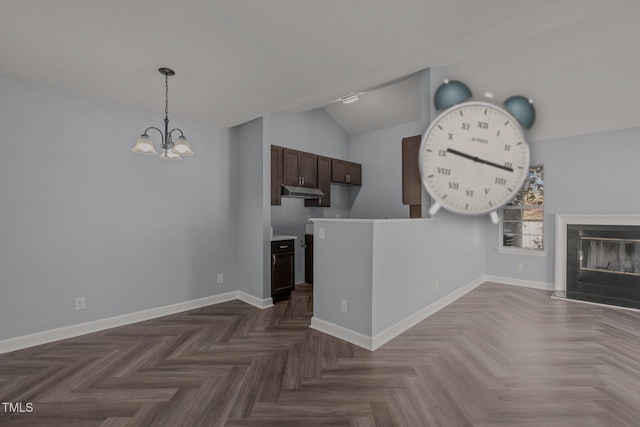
9:16
